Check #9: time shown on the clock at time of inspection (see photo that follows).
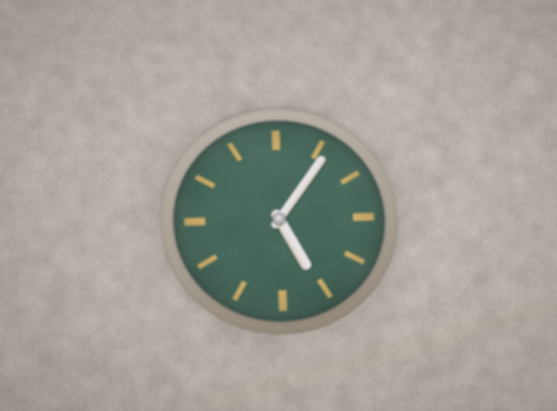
5:06
